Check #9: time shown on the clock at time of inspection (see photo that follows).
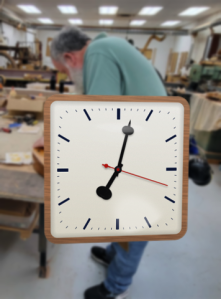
7:02:18
